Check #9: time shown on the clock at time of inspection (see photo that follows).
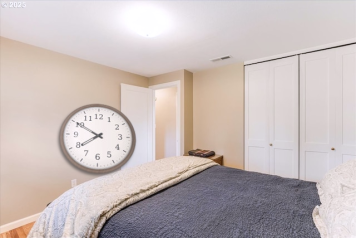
7:50
